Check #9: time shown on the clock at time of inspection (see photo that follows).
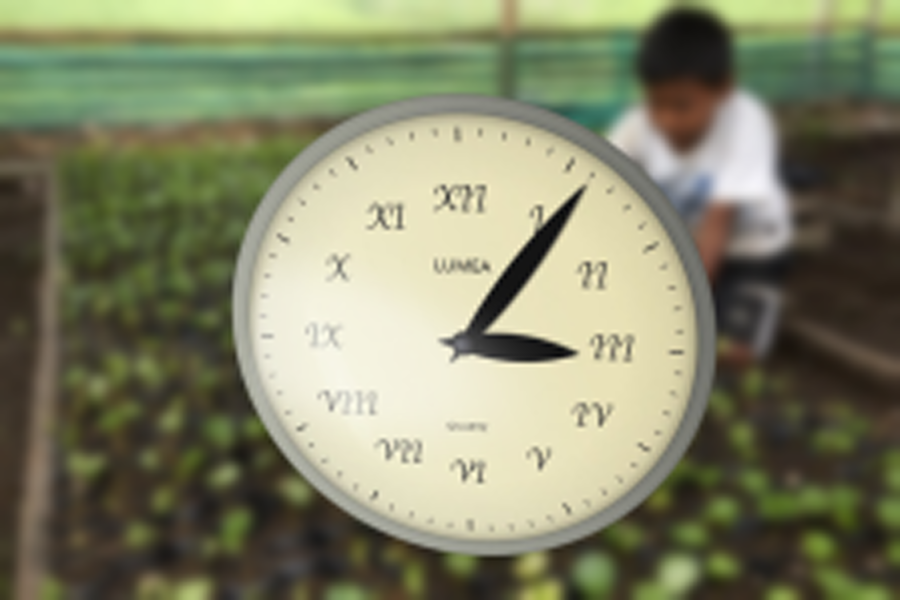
3:06
